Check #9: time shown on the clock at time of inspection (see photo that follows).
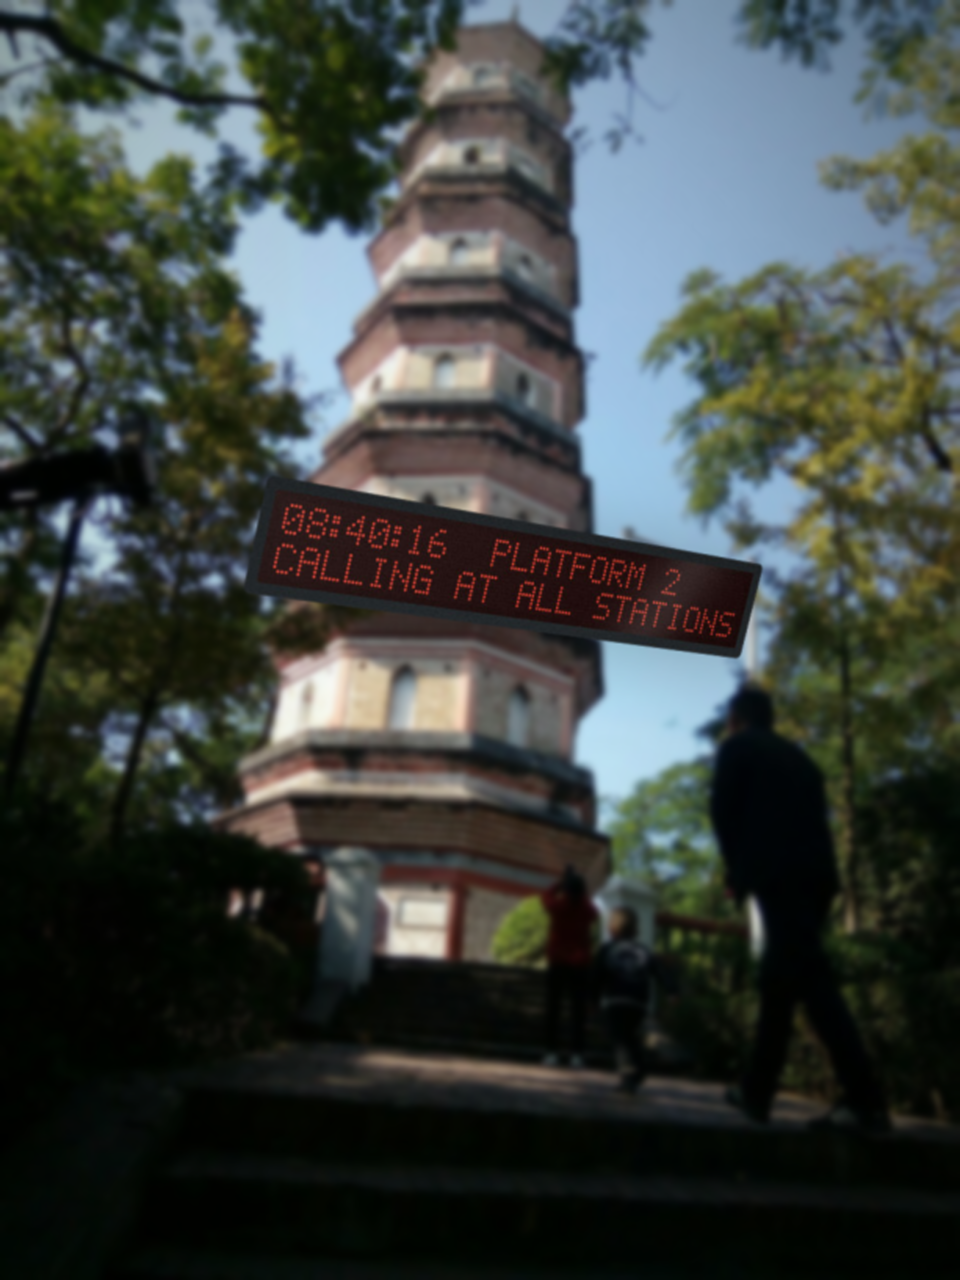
8:40:16
